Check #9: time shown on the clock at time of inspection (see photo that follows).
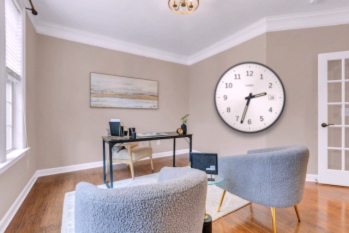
2:33
